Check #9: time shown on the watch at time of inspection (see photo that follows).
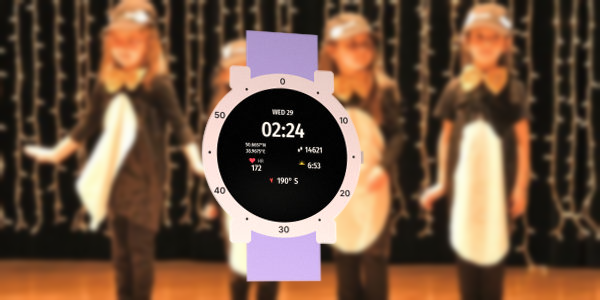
2:24
